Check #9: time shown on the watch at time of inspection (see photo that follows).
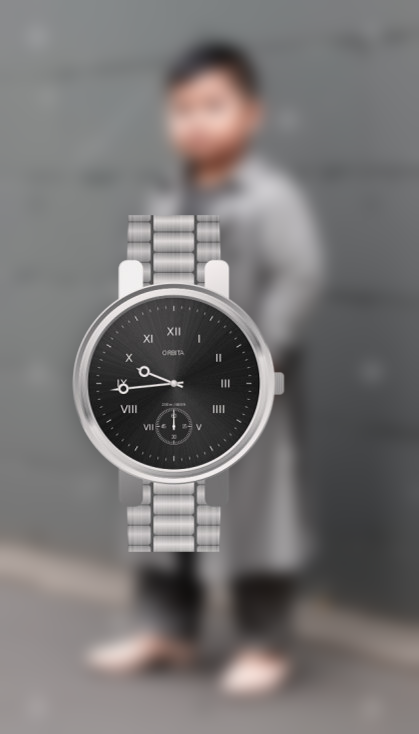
9:44
